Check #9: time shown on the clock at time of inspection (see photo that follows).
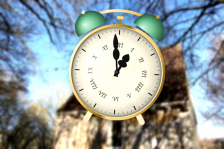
12:59
